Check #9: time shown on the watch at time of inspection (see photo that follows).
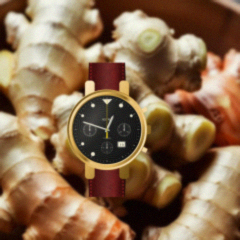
12:48
